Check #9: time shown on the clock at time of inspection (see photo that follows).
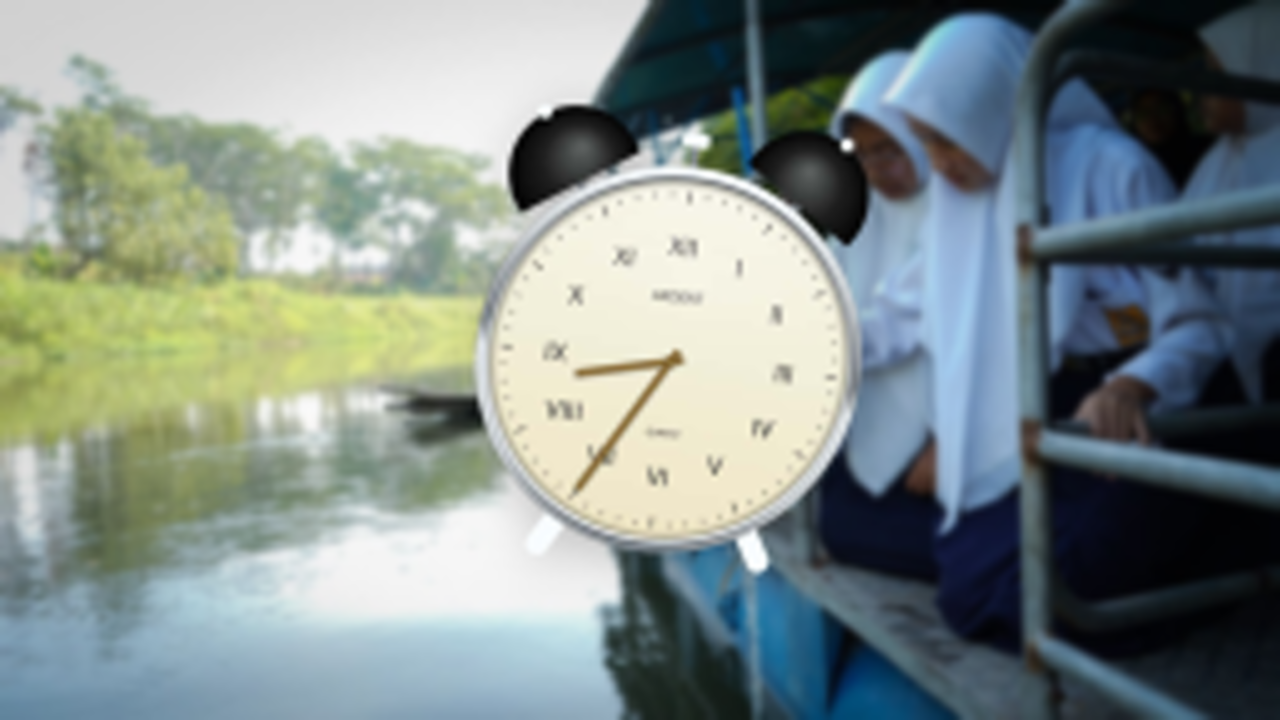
8:35
